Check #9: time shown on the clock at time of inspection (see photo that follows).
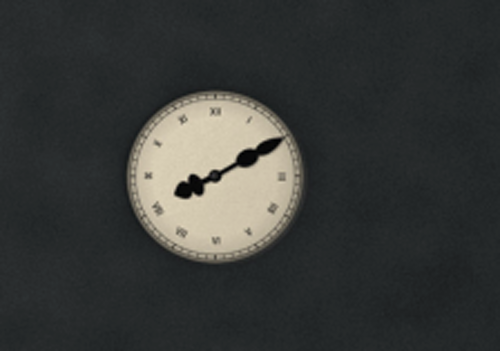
8:10
